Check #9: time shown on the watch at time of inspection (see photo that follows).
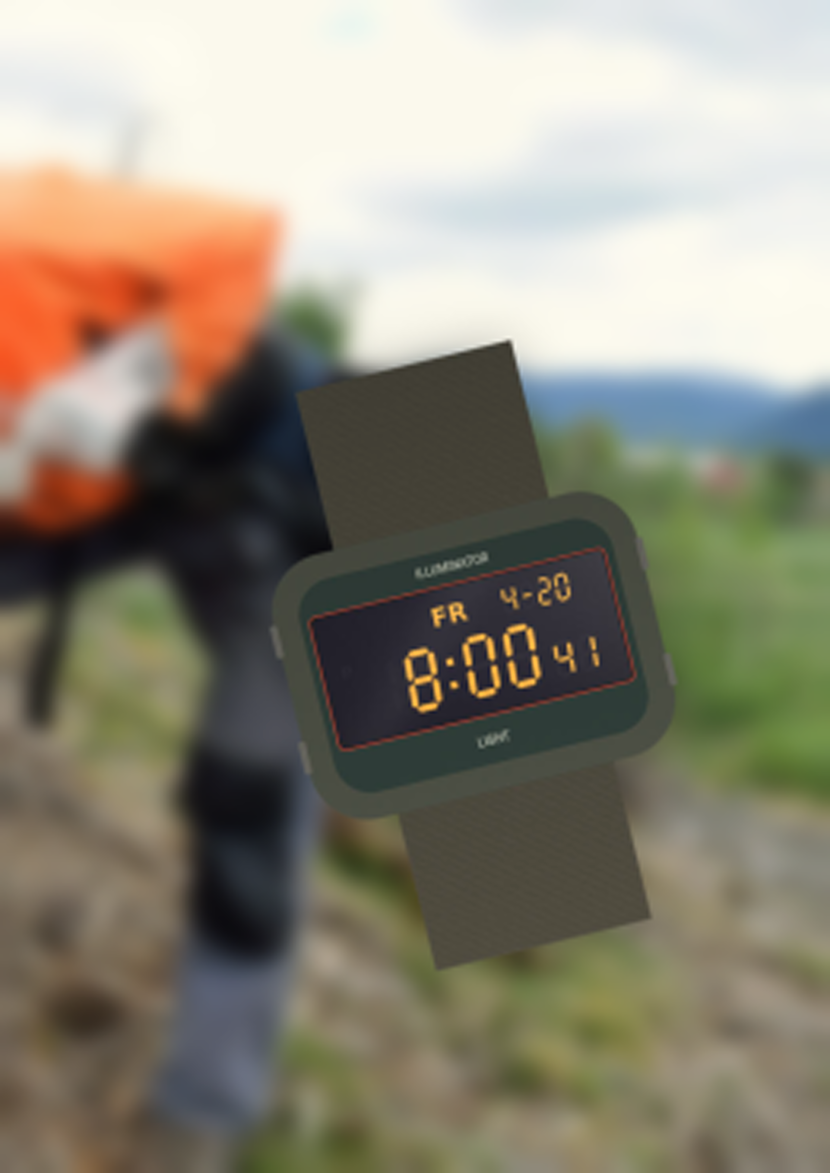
8:00:41
